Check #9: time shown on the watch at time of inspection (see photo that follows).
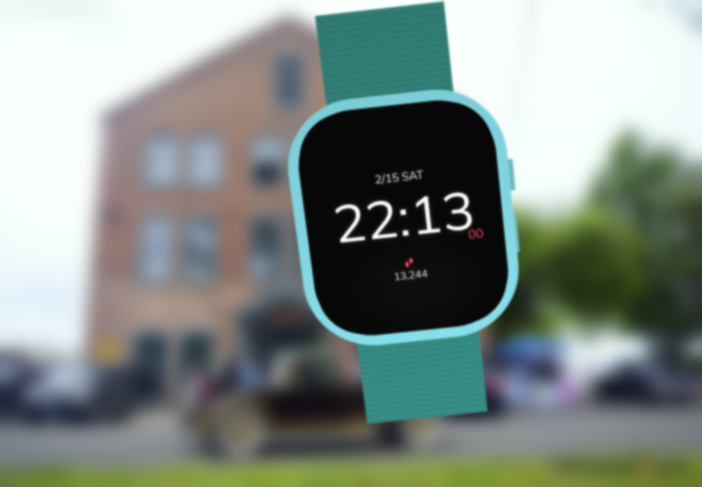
22:13:00
